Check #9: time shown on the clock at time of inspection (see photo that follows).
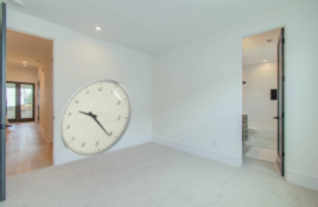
9:21
